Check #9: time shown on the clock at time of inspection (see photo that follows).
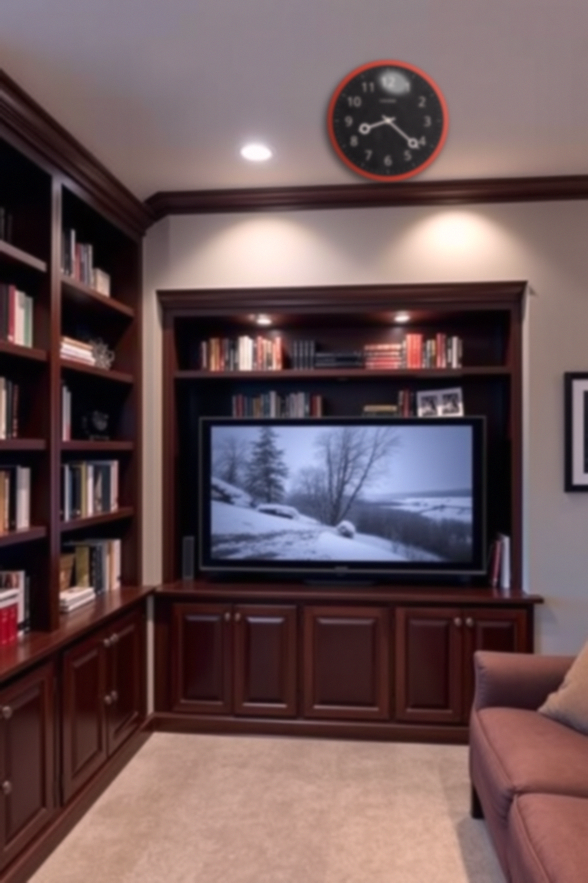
8:22
